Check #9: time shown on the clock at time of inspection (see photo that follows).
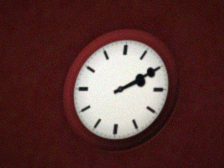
2:10
